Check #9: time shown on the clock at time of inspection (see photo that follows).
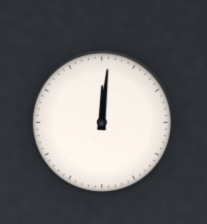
12:01
